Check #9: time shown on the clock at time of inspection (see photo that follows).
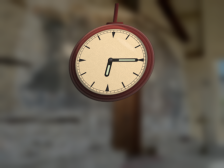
6:15
